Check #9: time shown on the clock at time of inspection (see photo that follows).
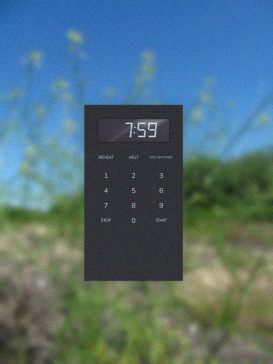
7:59
